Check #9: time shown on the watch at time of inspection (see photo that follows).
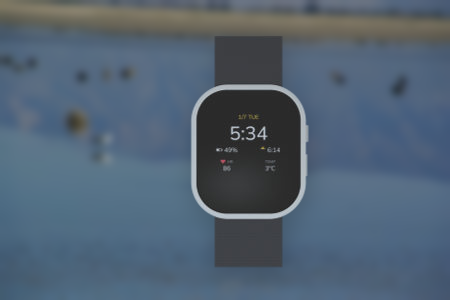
5:34
